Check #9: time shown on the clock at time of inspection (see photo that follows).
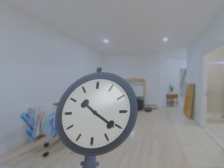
10:21
